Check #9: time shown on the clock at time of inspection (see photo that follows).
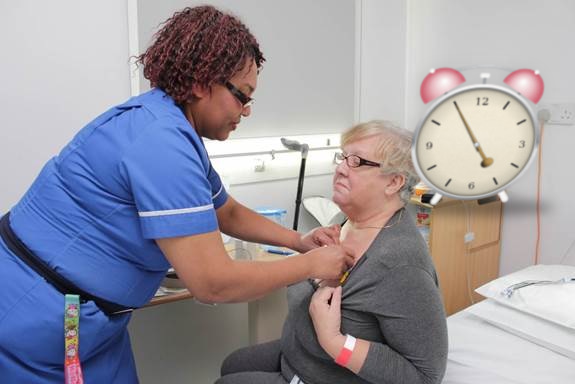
4:55
